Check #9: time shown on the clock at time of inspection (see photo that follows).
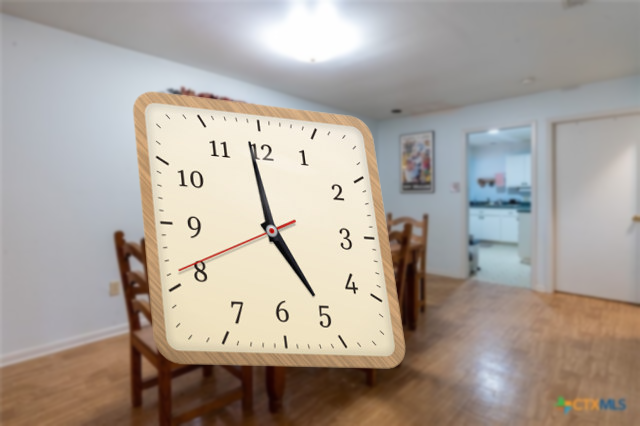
4:58:41
